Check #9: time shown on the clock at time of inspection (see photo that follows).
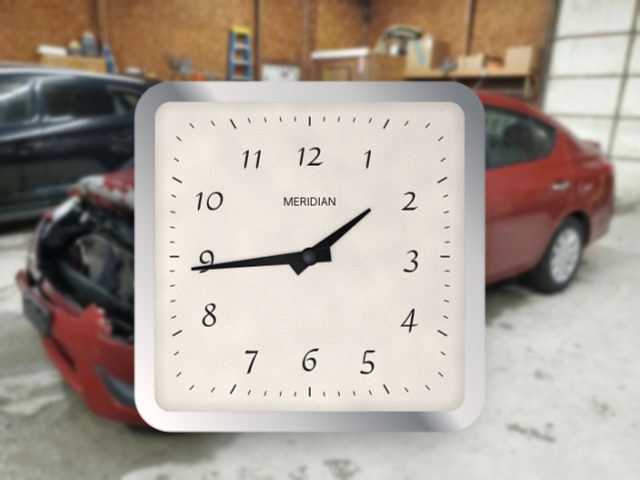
1:44
